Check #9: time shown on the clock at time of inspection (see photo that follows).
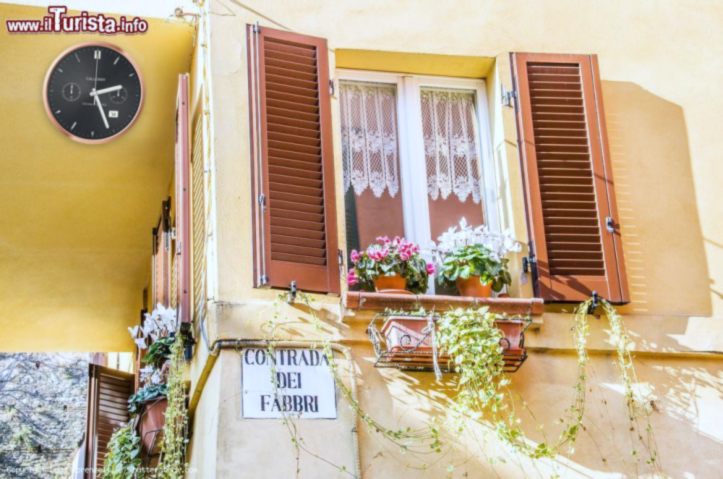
2:26
